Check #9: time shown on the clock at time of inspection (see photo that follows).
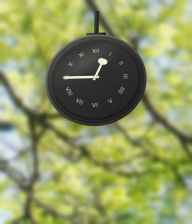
12:45
